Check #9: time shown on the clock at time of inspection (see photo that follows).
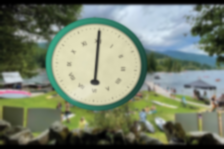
6:00
